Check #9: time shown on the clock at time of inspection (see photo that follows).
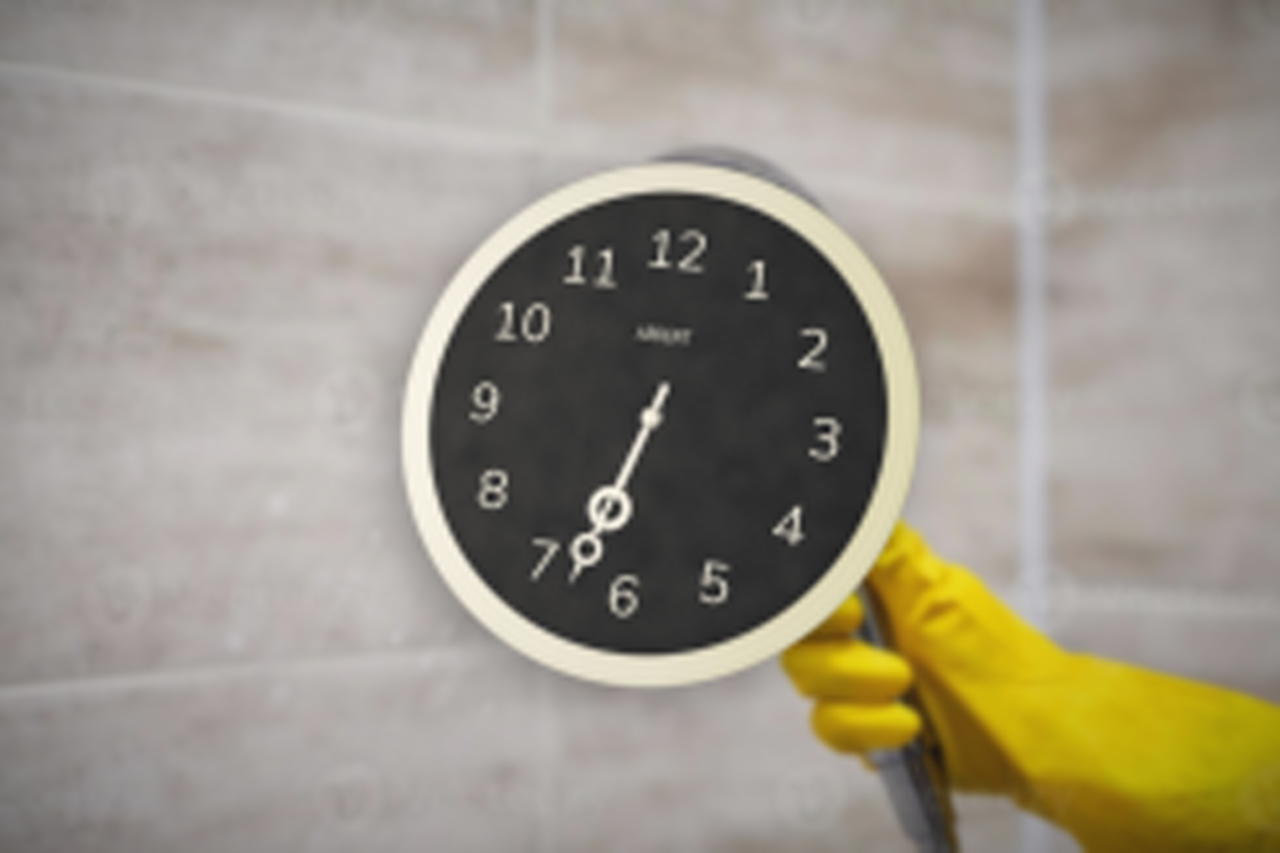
6:33
